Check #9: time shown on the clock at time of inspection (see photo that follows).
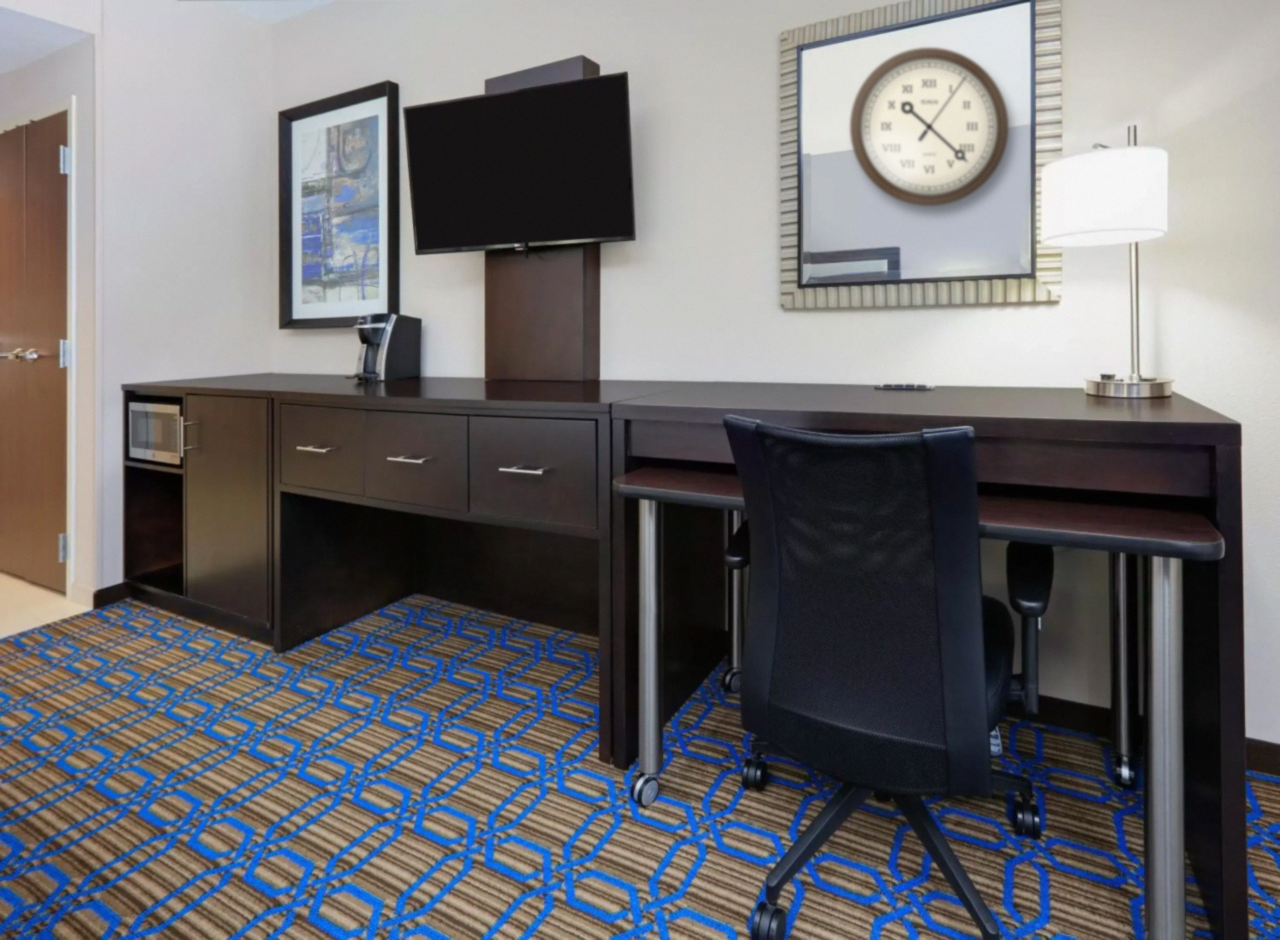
10:22:06
